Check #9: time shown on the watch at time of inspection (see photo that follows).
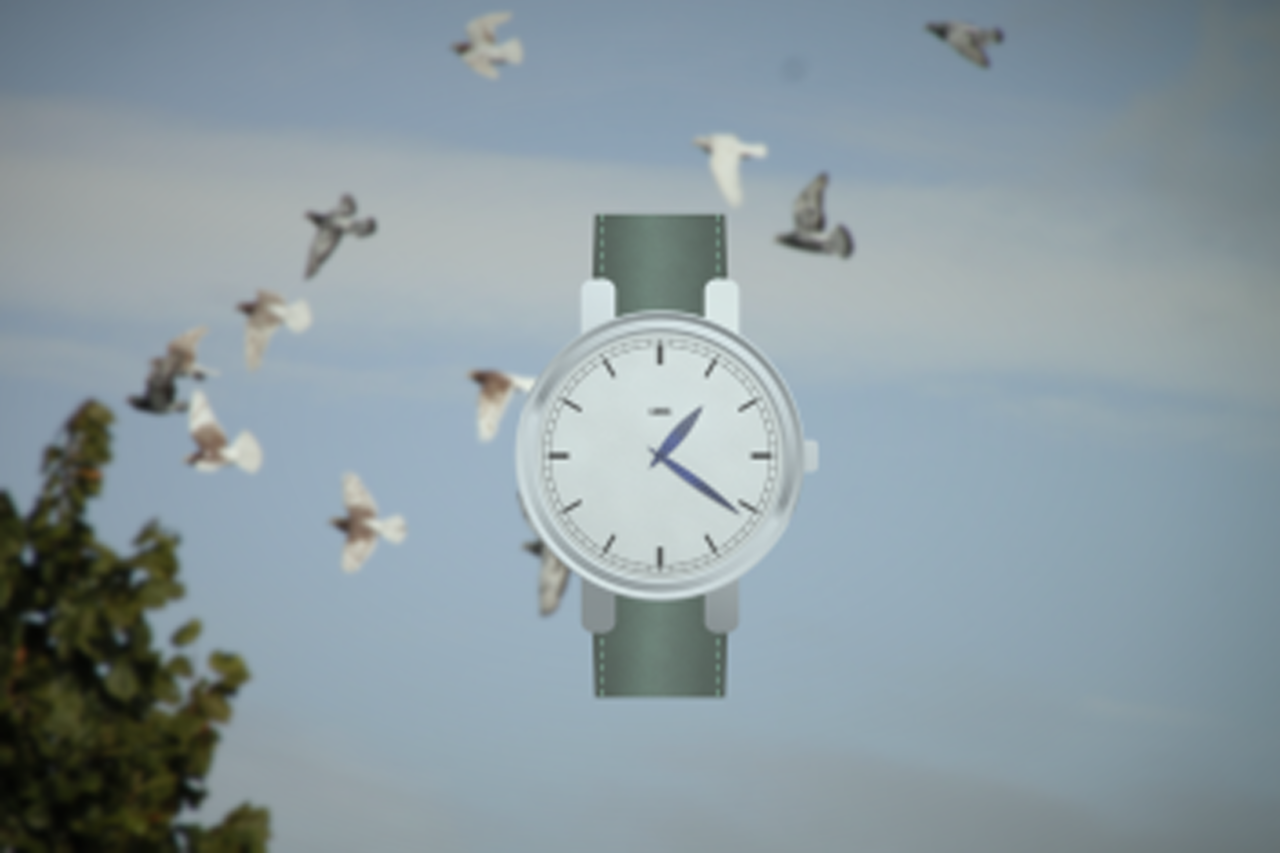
1:21
